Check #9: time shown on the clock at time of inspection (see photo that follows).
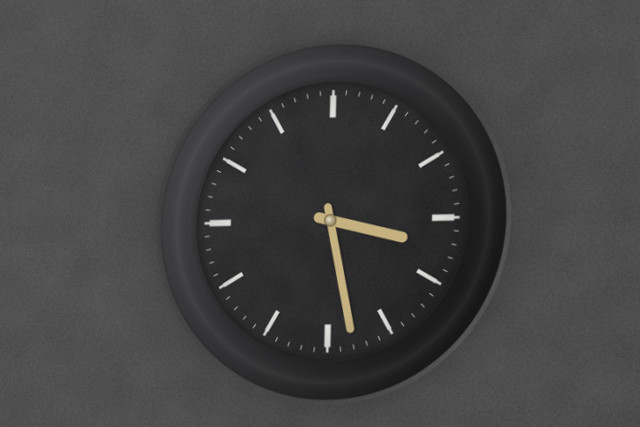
3:28
